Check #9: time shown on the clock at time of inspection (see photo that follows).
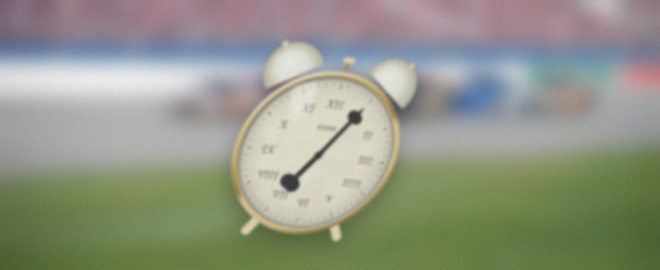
7:05
